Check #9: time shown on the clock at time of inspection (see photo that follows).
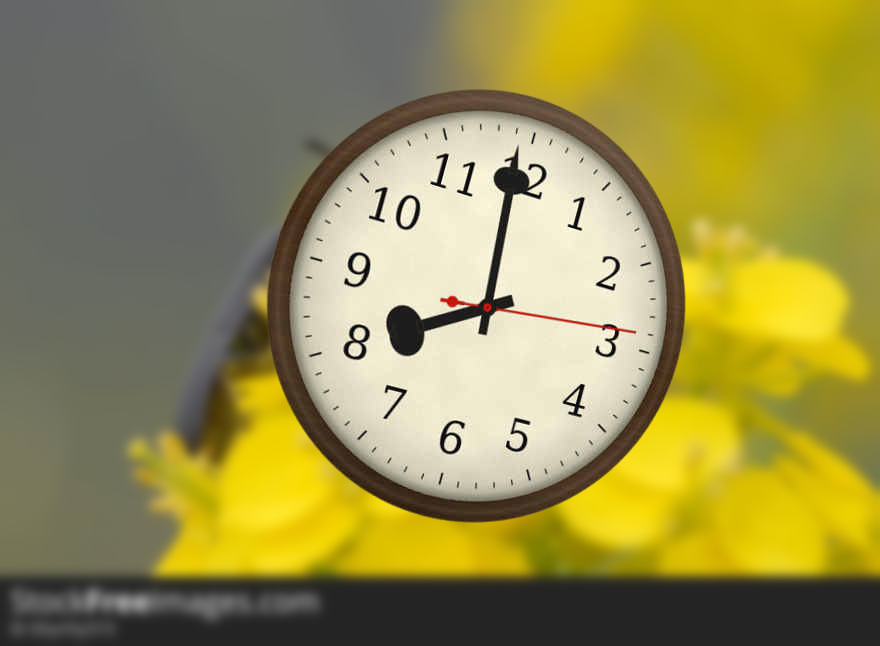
7:59:14
